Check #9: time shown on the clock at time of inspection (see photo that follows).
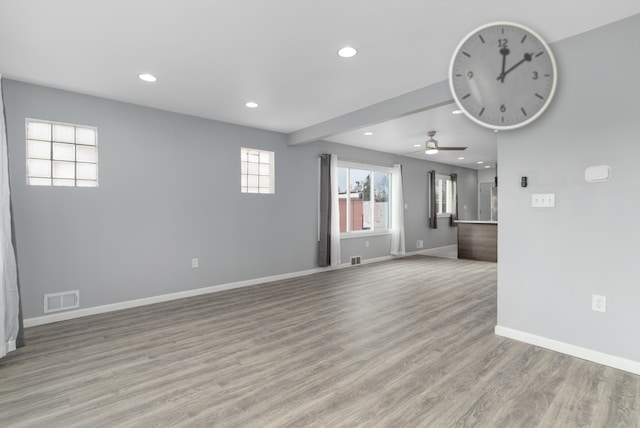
12:09
